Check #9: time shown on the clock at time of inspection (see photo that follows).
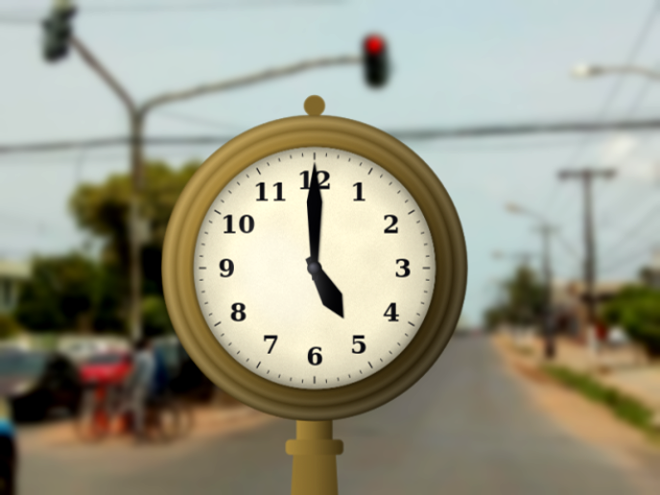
5:00
